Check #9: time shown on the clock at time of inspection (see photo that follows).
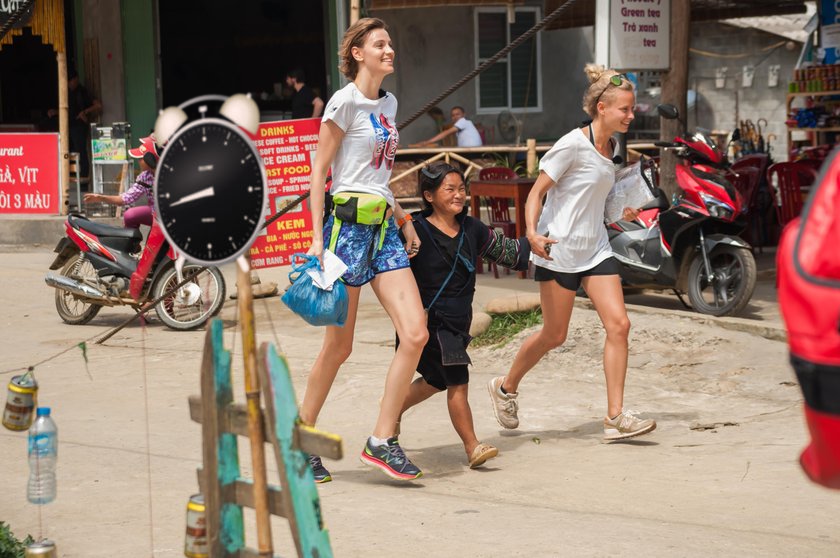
8:43
